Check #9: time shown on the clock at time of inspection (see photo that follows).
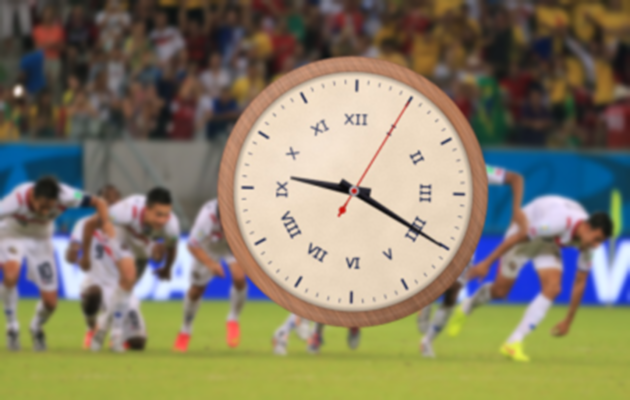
9:20:05
